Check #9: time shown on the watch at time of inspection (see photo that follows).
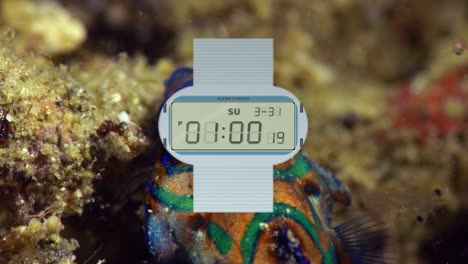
1:00:19
